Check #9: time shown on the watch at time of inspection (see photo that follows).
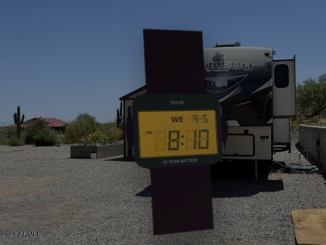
8:10
